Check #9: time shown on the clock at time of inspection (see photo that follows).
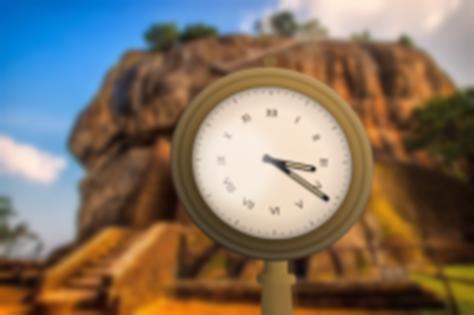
3:21
